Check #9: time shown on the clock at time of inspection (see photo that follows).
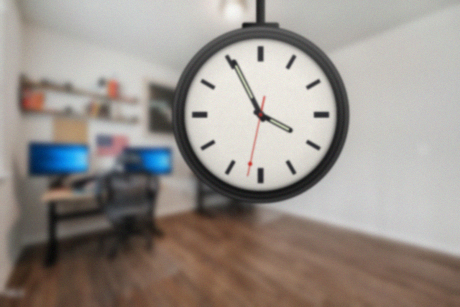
3:55:32
